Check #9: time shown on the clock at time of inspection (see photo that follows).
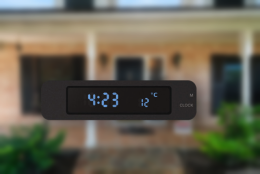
4:23
